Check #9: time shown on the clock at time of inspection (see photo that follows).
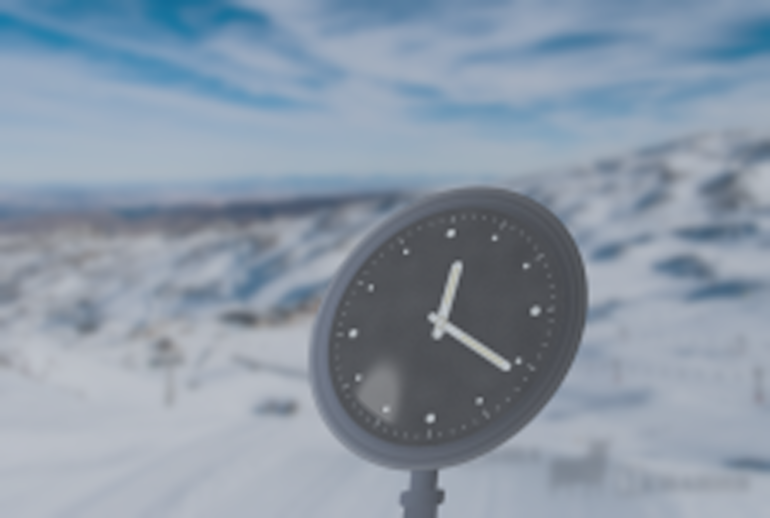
12:21
